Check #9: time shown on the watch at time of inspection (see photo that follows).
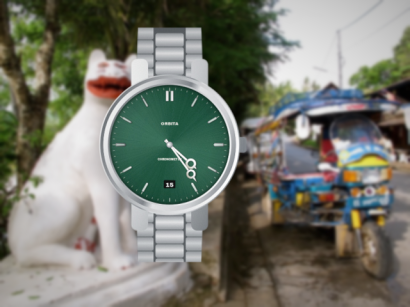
4:24
